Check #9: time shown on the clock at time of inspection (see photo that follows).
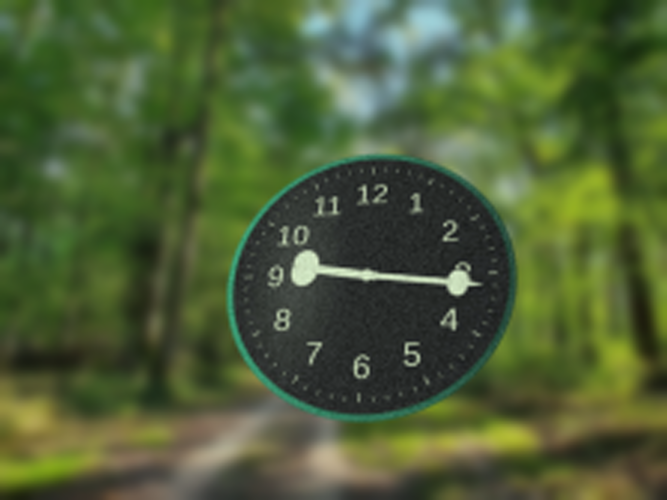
9:16
